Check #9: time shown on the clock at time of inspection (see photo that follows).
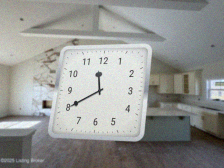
11:40
